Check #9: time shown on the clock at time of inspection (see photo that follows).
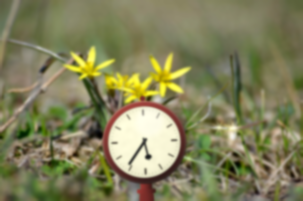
5:36
